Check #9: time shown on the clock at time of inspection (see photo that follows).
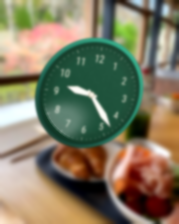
9:23
